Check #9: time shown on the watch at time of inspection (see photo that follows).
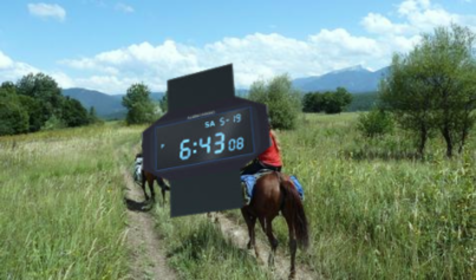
6:43:08
